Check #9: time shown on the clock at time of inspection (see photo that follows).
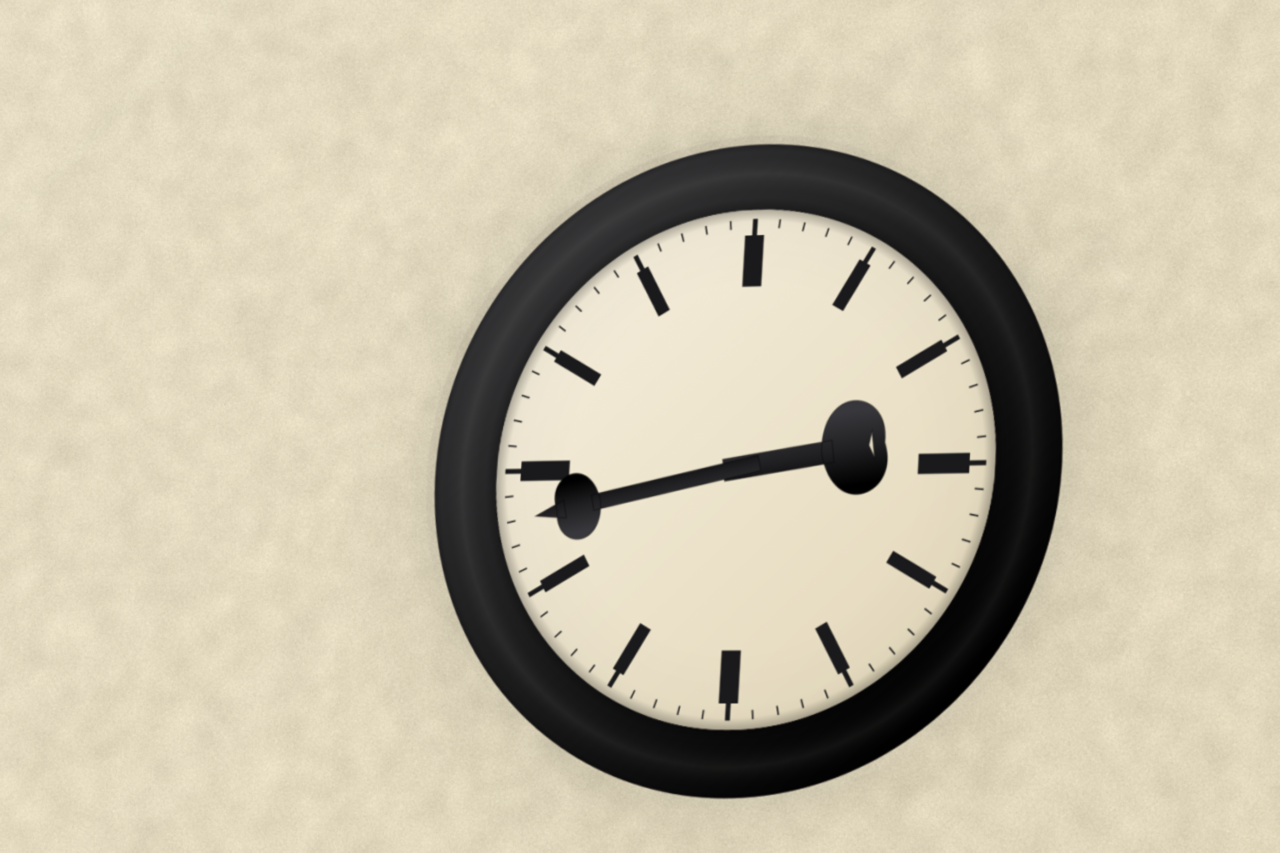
2:43
